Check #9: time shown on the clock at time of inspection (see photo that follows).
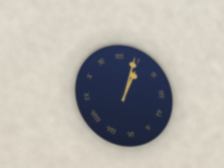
1:04
